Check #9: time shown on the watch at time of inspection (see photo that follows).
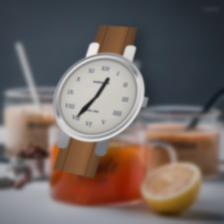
12:35
